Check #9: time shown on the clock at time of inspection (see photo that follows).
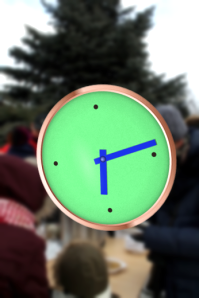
6:13
